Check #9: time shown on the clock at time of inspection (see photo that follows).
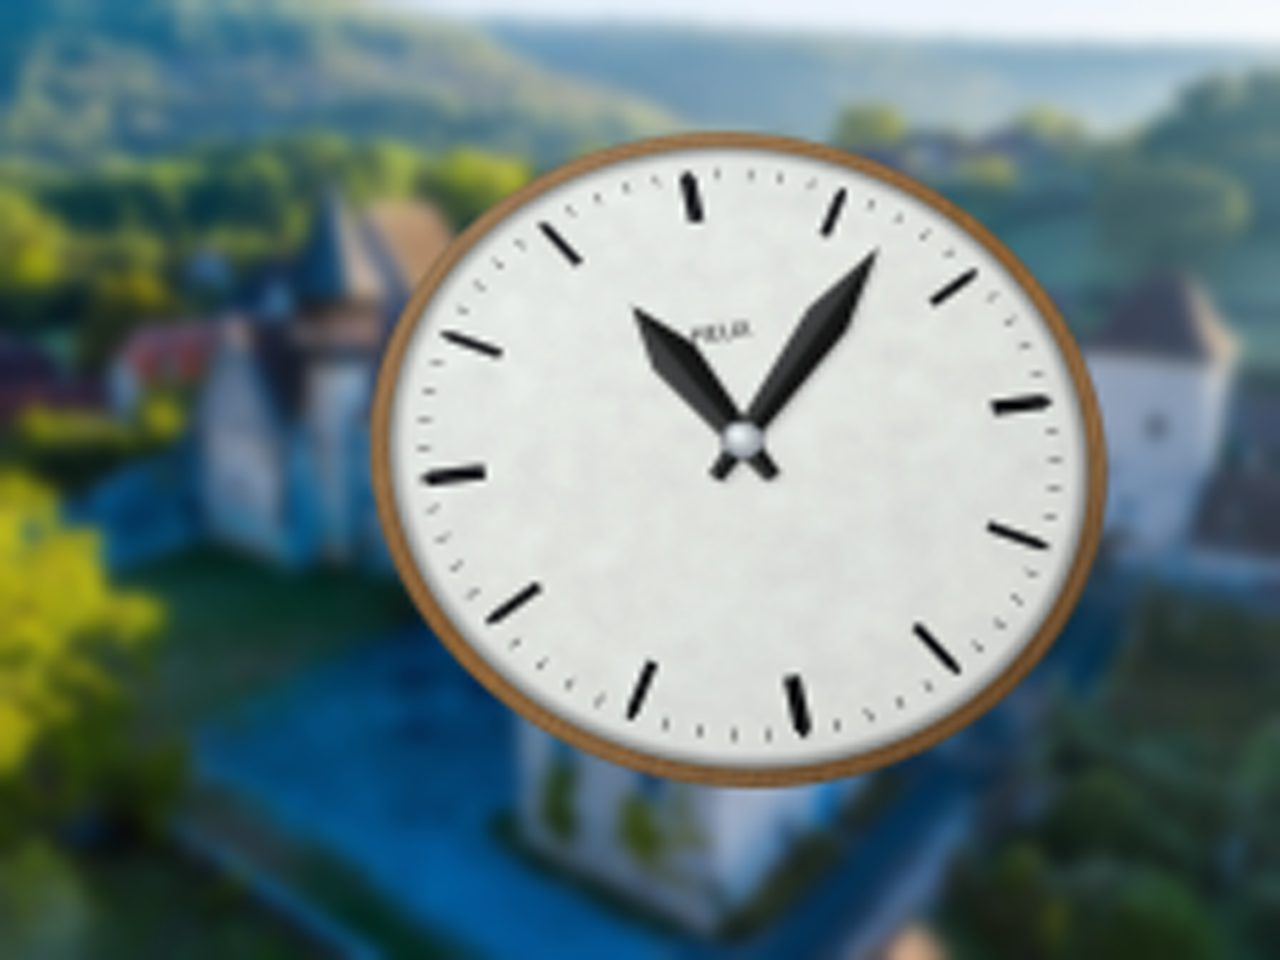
11:07
